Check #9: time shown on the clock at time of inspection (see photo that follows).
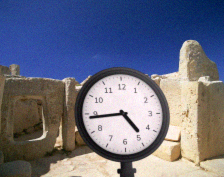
4:44
